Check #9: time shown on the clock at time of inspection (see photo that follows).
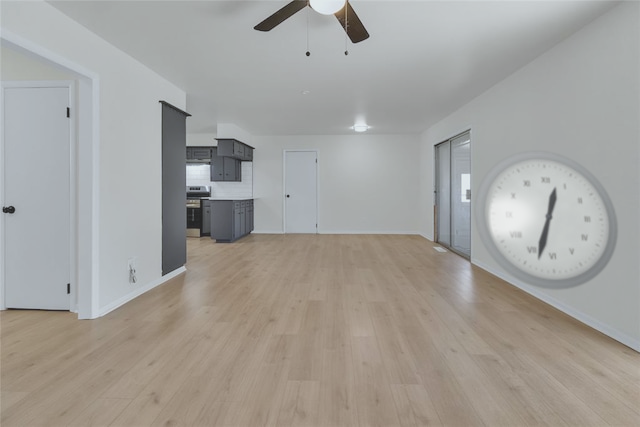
12:33
